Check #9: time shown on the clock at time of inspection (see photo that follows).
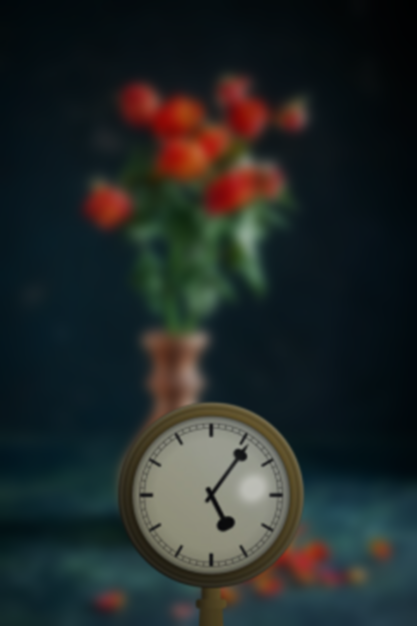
5:06
